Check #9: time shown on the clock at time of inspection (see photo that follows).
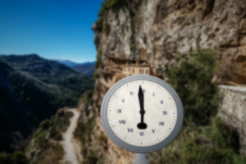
5:59
